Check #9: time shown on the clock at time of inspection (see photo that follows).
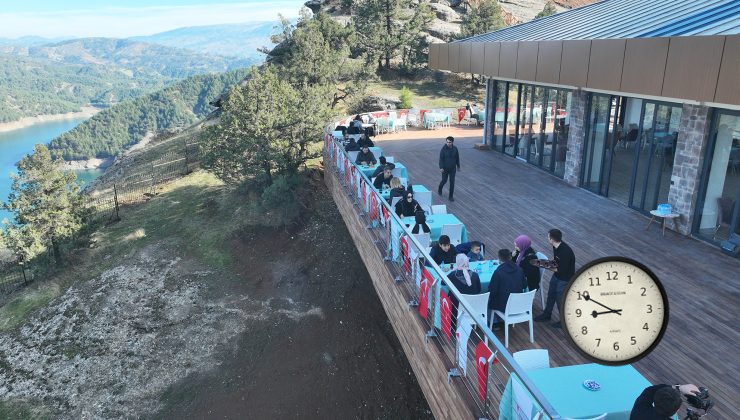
8:50
